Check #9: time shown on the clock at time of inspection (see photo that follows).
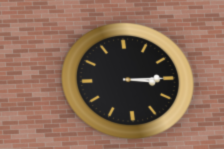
3:15
